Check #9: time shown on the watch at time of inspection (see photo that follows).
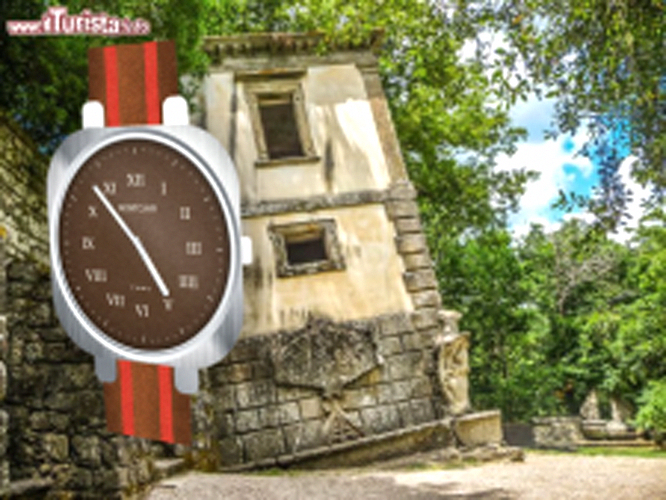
4:53
